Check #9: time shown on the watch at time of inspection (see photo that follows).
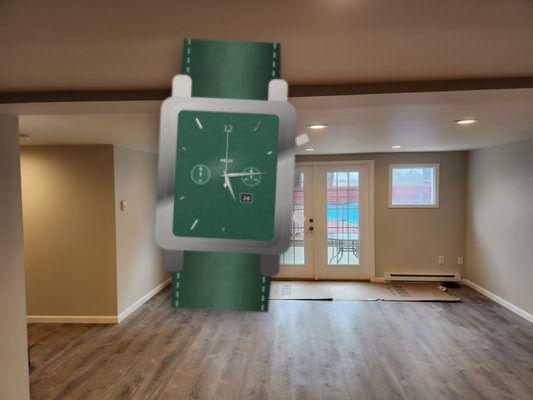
5:14
